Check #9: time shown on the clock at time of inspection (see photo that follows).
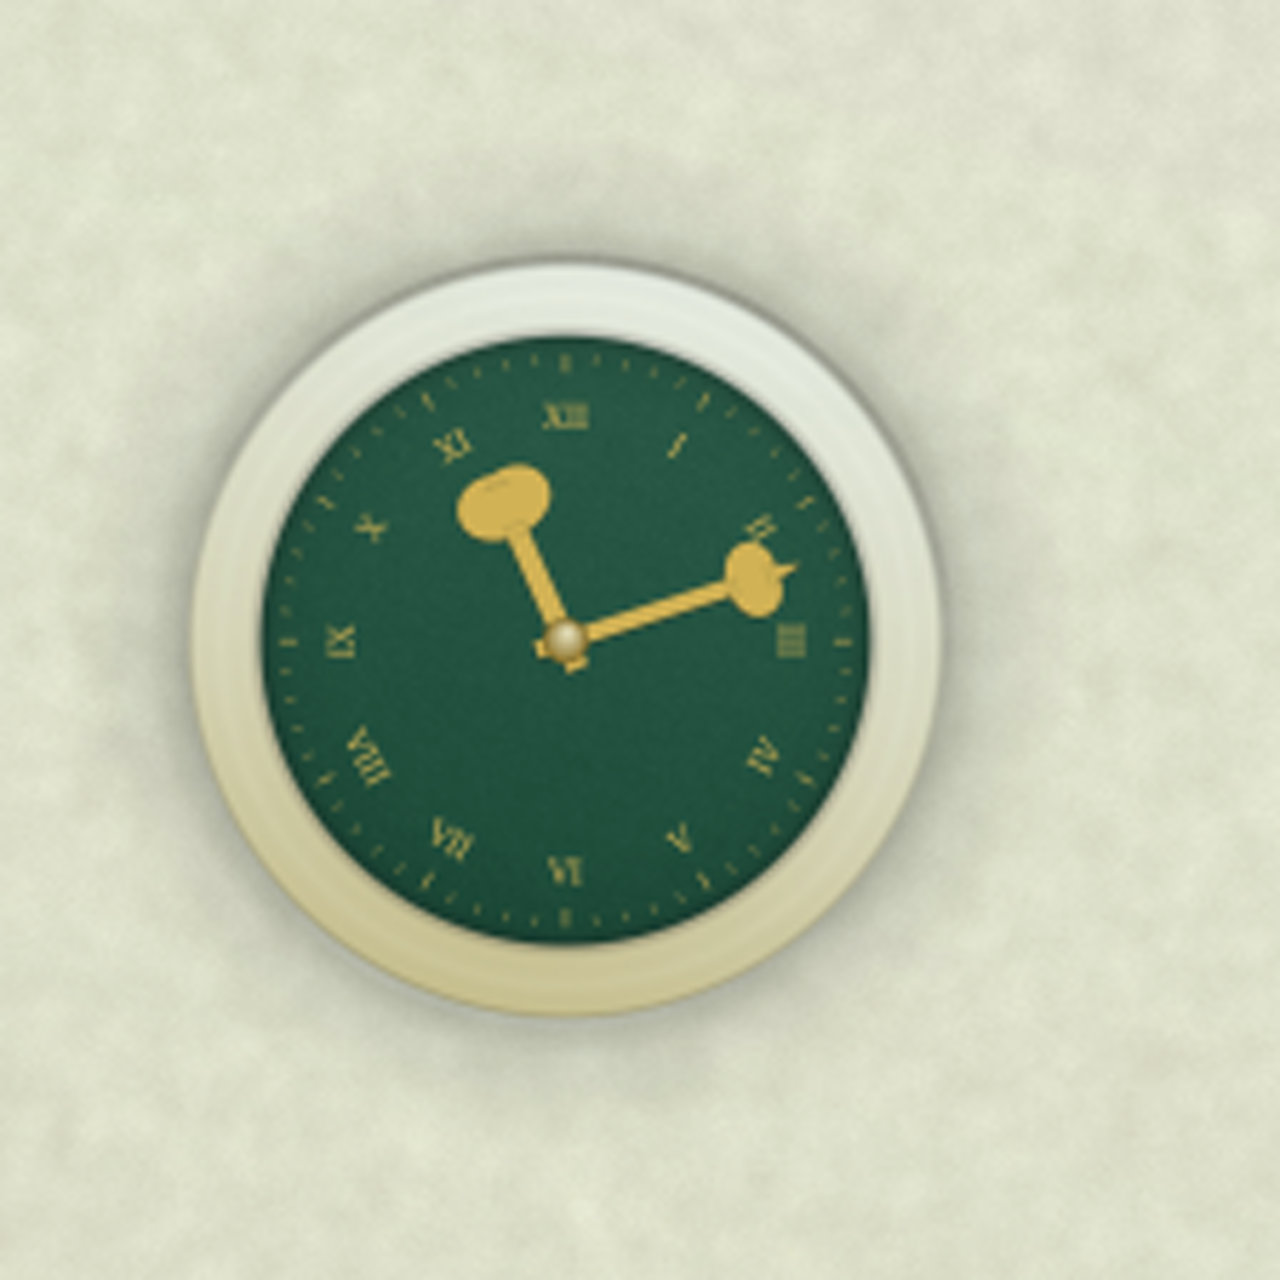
11:12
